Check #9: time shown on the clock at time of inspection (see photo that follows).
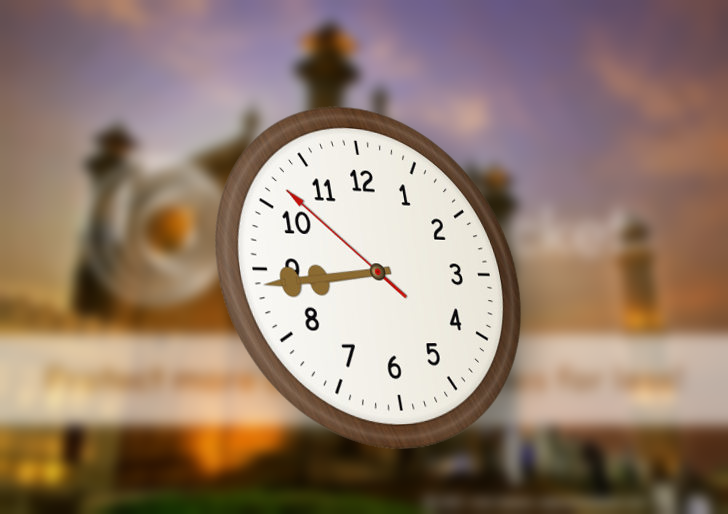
8:43:52
